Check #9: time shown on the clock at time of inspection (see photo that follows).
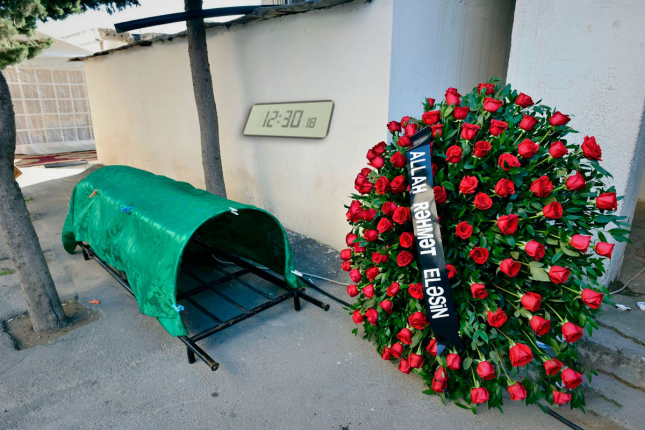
12:30:18
